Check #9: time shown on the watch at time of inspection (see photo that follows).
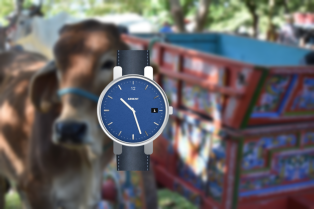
10:27
